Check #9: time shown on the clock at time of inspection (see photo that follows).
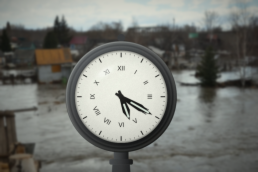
5:20
